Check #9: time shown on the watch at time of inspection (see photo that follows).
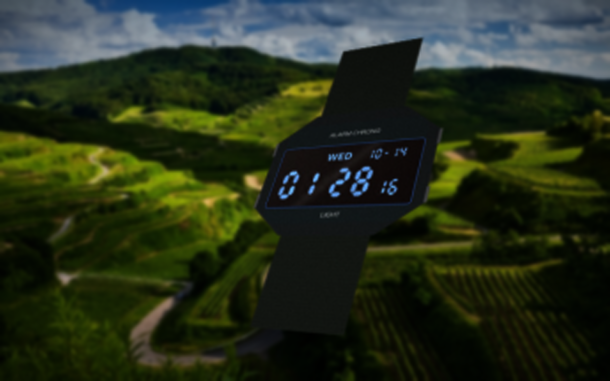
1:28:16
